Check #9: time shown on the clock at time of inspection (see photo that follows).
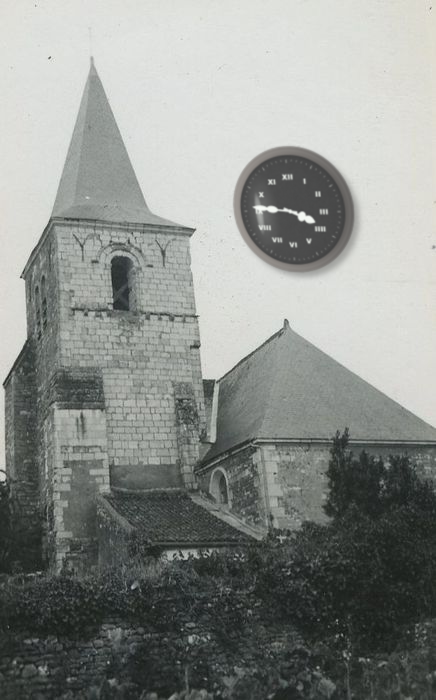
3:46
